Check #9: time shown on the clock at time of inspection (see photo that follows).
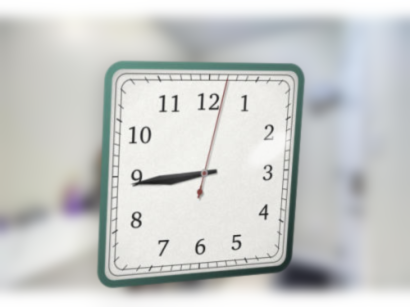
8:44:02
